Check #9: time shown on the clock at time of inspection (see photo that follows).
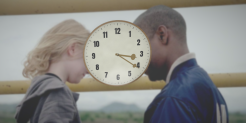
3:21
